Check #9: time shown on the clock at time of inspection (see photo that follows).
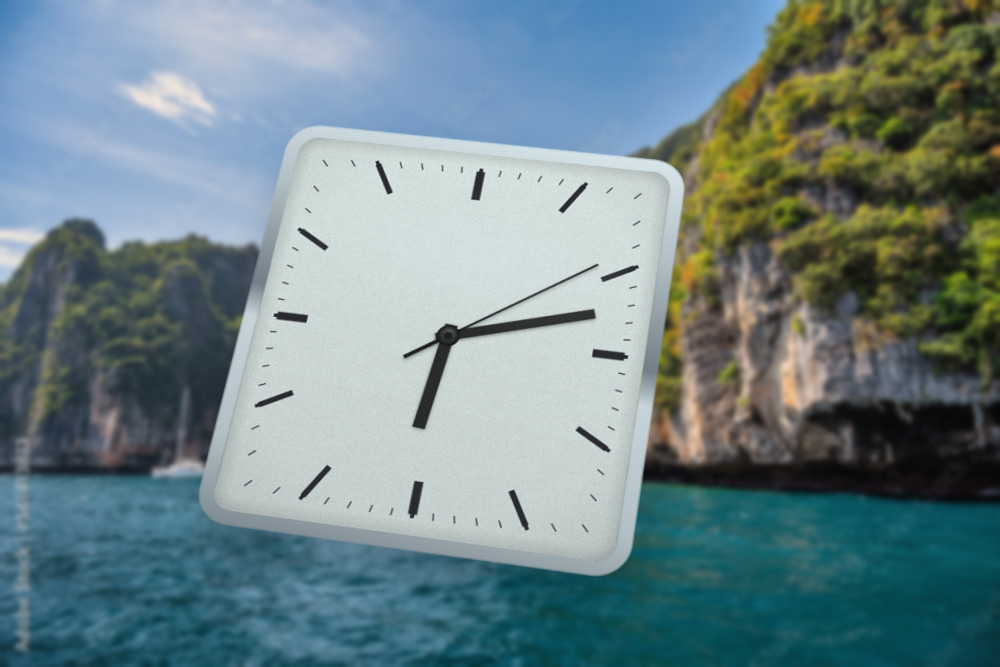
6:12:09
